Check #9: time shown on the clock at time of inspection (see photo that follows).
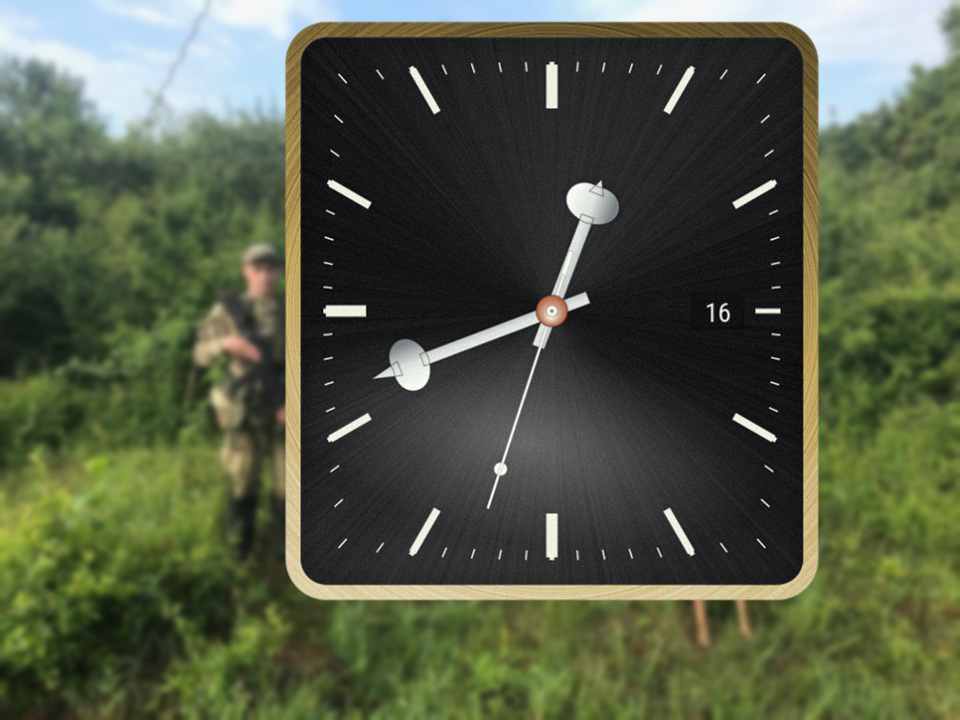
12:41:33
